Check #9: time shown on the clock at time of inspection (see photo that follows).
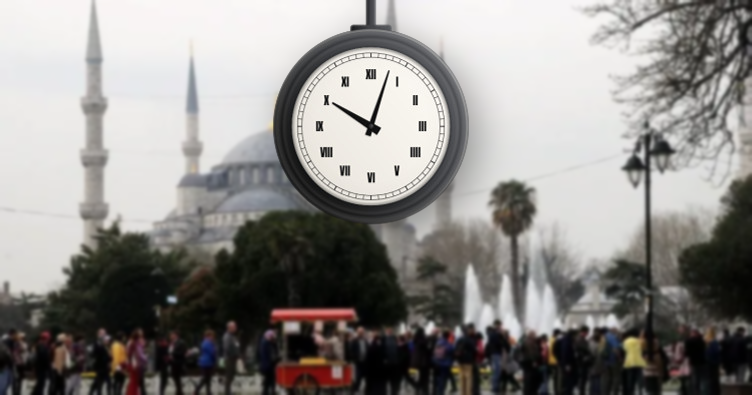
10:03
